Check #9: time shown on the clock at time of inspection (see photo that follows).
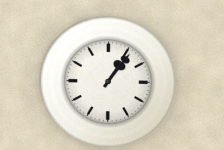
1:06
